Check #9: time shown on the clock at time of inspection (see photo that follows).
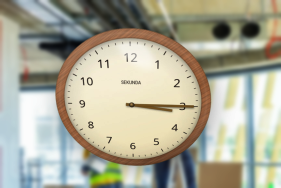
3:15
